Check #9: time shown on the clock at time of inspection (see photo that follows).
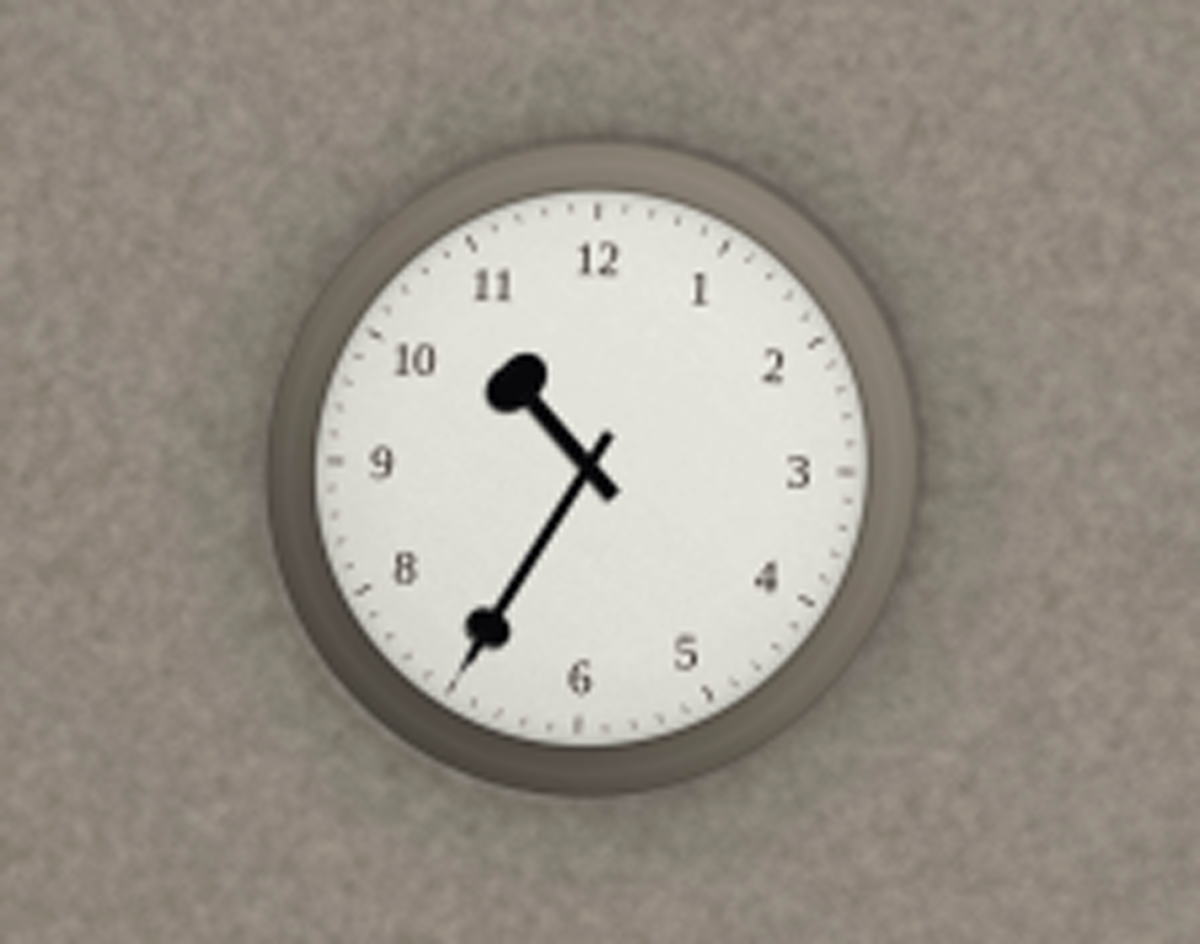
10:35
